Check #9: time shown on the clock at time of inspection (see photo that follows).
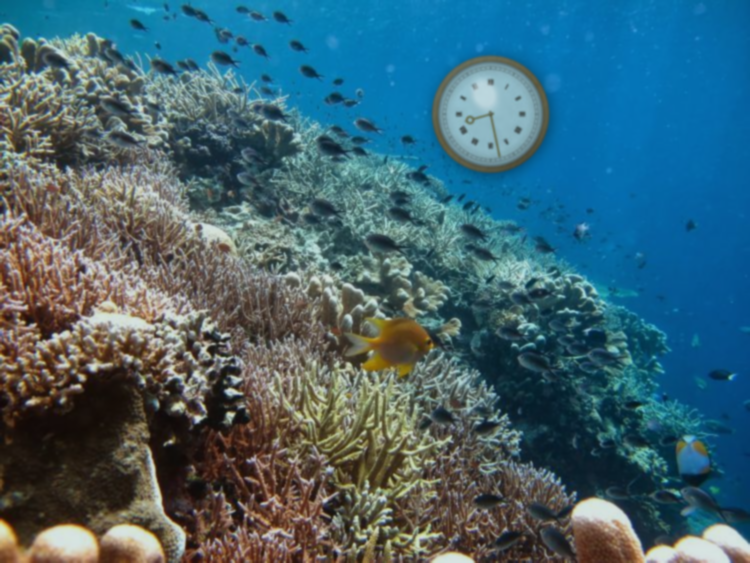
8:28
